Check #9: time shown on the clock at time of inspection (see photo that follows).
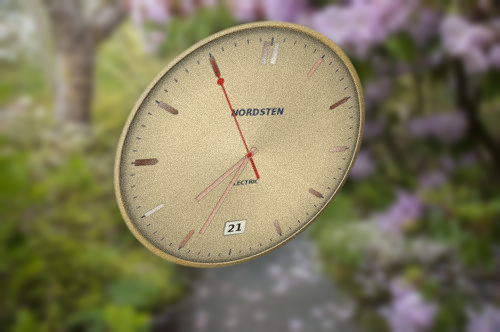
7:33:55
